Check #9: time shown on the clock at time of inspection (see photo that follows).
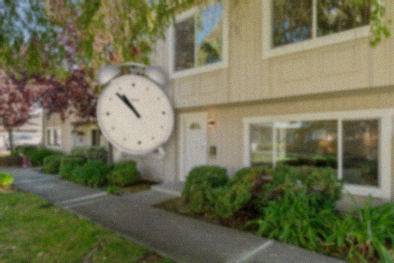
10:53
